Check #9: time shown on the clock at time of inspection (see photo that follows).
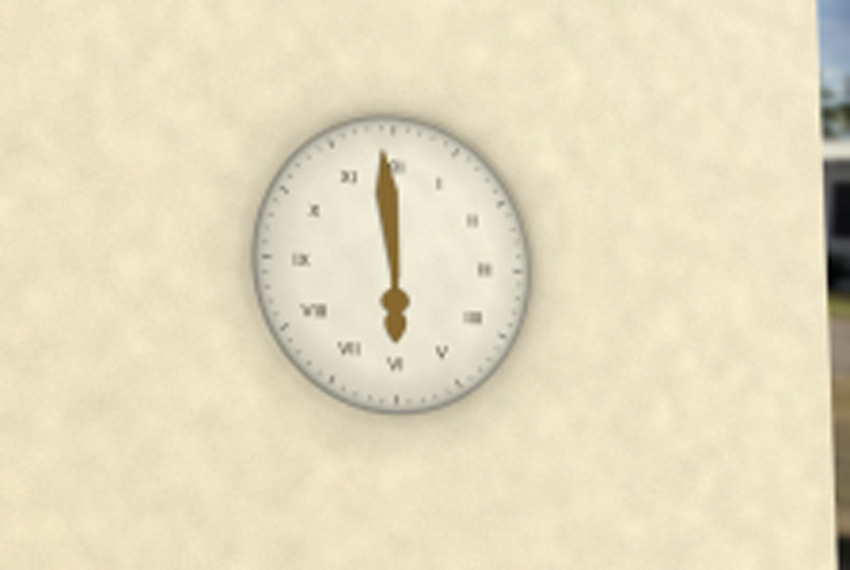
5:59
